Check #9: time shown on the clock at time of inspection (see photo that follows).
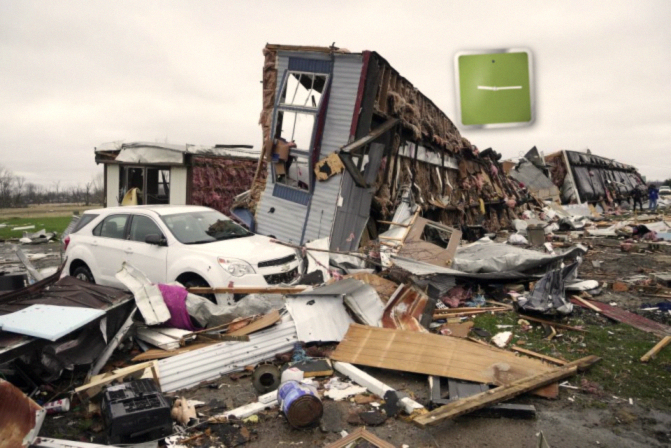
9:15
